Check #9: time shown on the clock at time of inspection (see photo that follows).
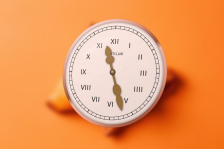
11:27
